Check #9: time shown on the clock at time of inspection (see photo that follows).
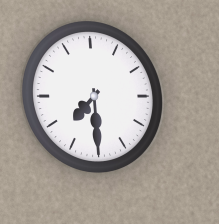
7:30
